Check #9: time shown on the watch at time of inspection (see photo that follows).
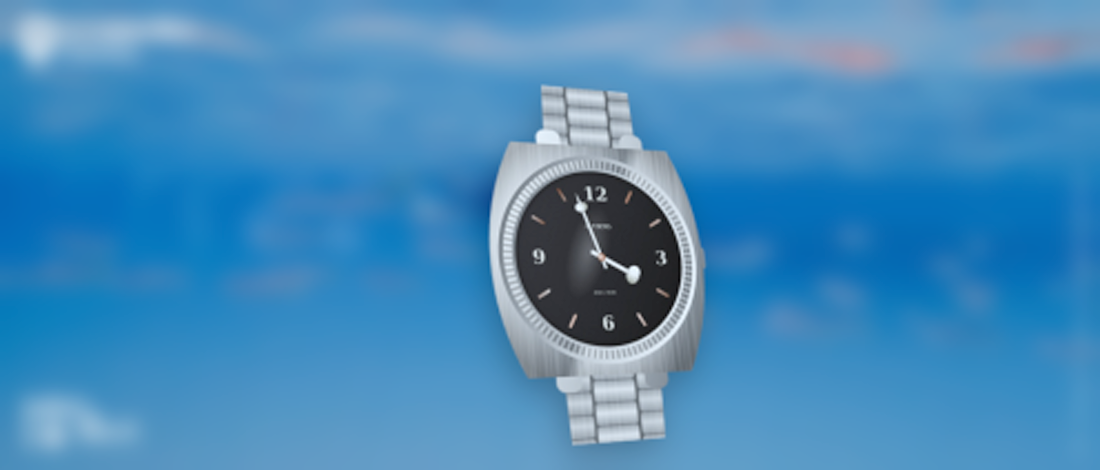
3:57
